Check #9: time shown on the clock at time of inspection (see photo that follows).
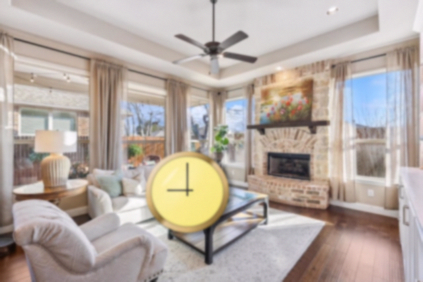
9:00
